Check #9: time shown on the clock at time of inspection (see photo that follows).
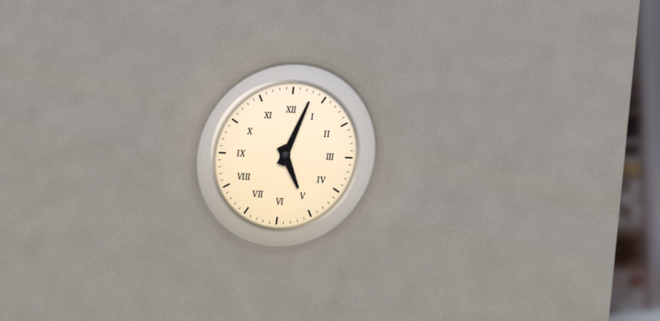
5:03
